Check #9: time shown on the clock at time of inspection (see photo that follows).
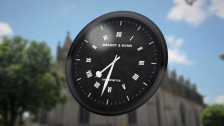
7:32
